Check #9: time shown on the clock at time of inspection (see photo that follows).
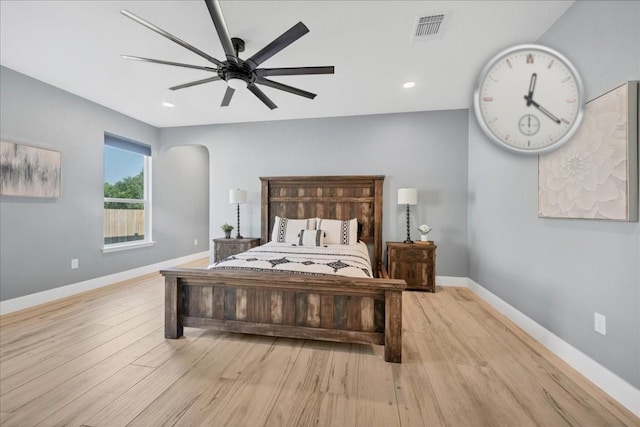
12:21
